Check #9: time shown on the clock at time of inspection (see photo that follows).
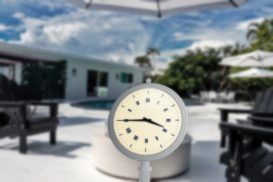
3:45
